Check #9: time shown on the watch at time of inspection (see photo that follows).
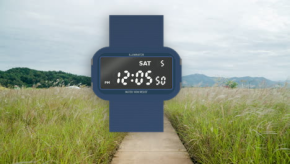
12:05:50
